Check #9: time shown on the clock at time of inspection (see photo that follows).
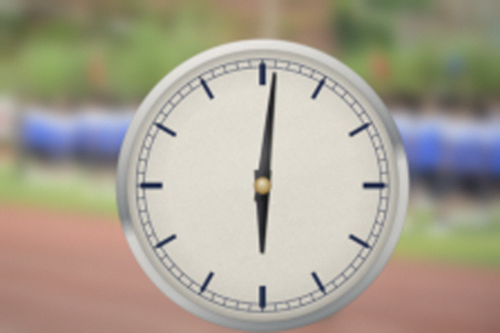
6:01
